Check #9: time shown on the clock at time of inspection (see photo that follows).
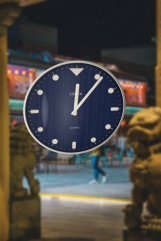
12:06
